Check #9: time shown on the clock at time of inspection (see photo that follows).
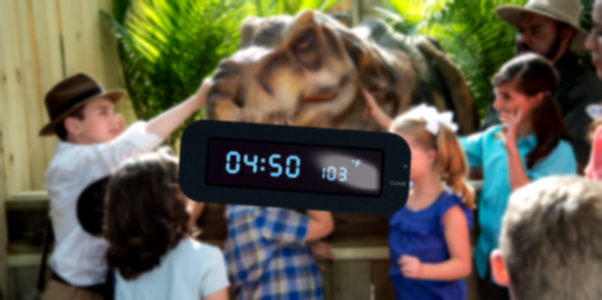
4:50
